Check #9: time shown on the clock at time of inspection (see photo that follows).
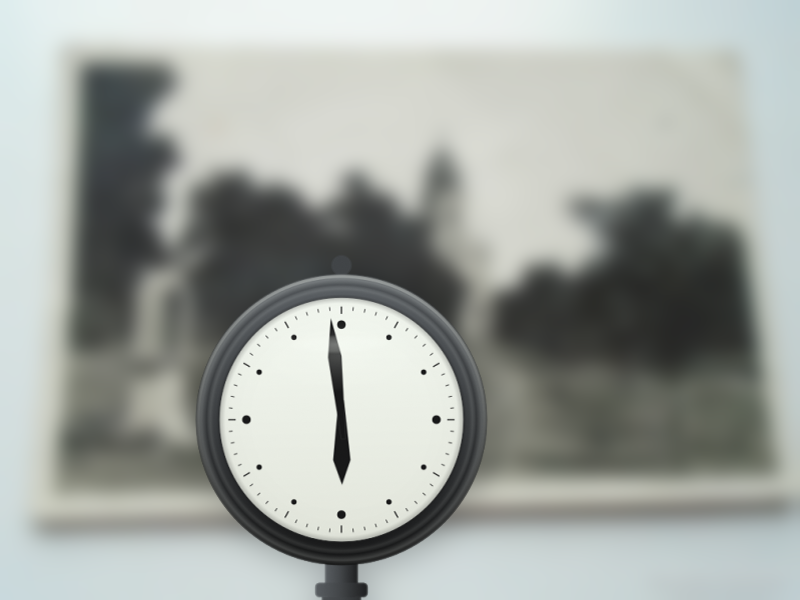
5:59
